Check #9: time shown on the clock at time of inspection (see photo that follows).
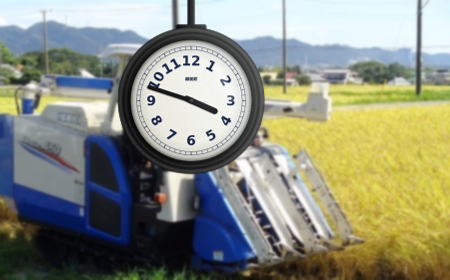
3:48
